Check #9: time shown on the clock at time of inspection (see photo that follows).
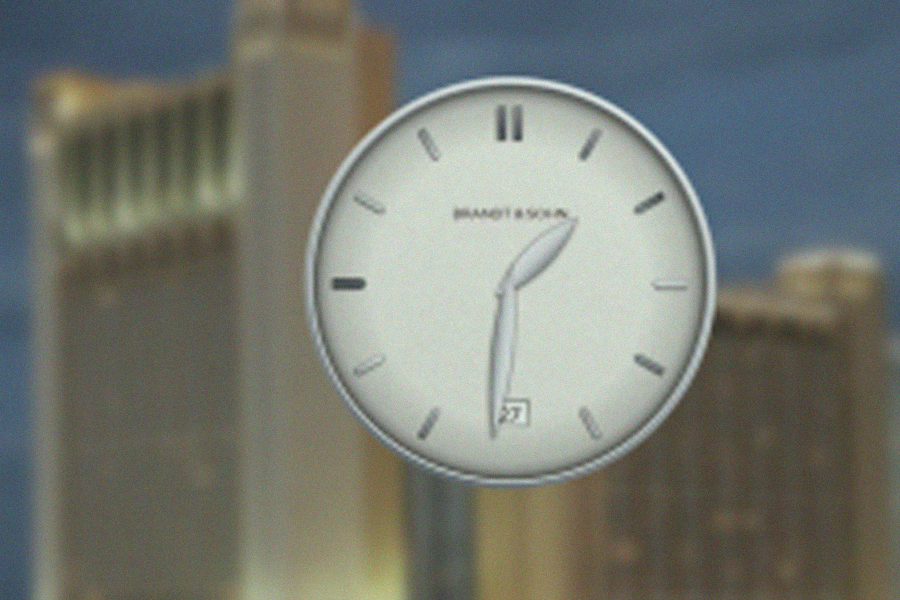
1:31
